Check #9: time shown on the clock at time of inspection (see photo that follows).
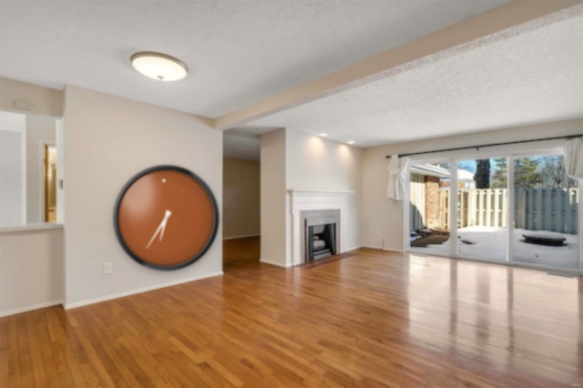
6:36
